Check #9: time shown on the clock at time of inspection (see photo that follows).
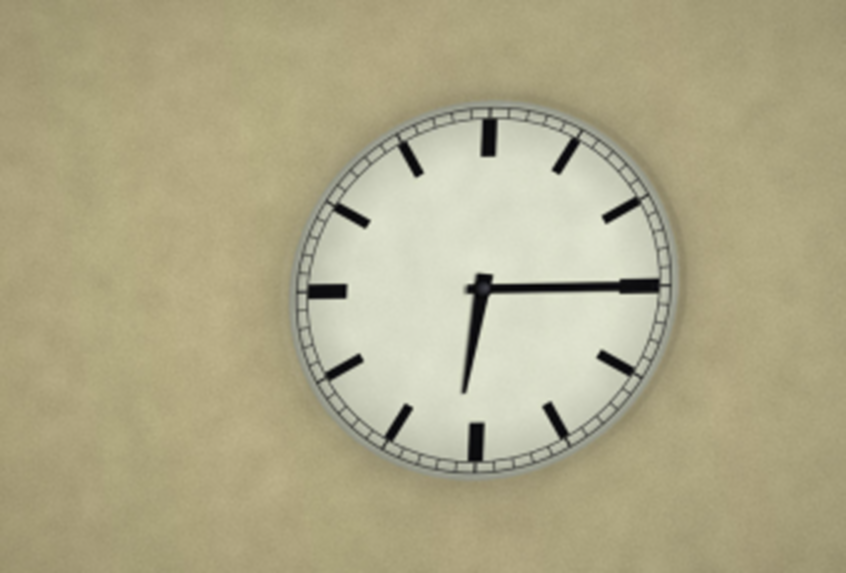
6:15
